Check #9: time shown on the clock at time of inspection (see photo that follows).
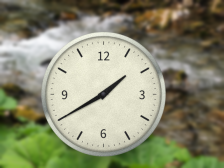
1:40
